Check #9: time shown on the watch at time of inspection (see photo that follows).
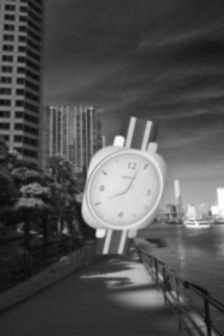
8:03
